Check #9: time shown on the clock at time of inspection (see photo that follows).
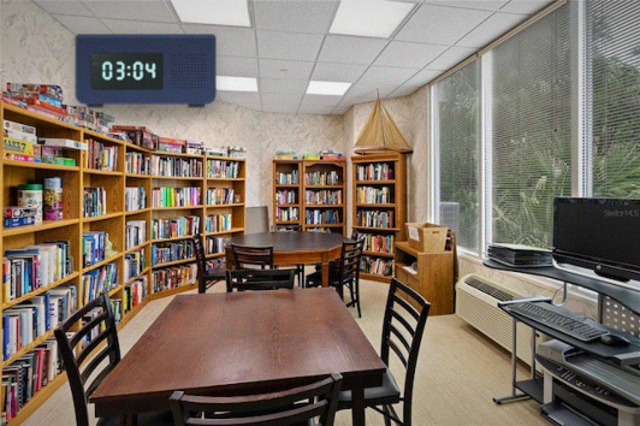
3:04
